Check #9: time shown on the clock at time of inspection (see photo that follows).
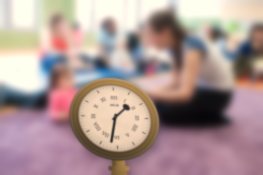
1:32
